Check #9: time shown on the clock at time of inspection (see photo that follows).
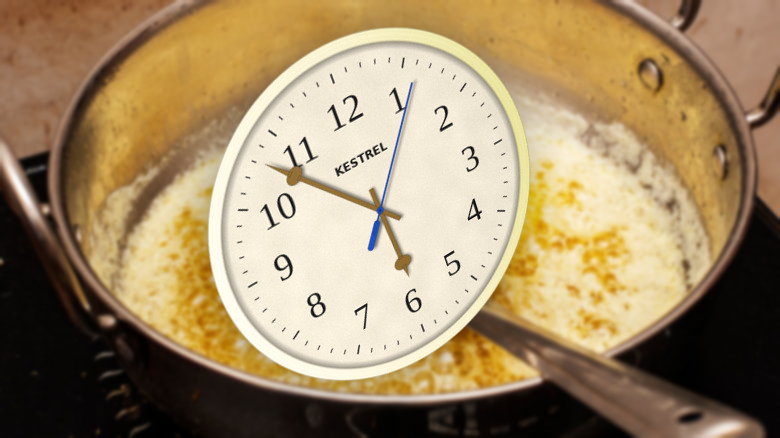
5:53:06
